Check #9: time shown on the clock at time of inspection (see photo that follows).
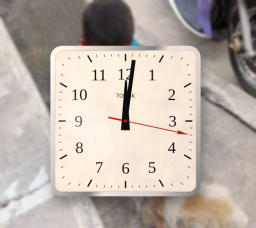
12:01:17
